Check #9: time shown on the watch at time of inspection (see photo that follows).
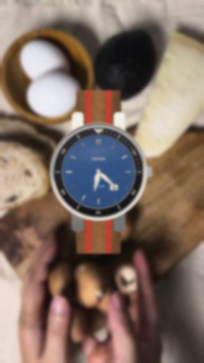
6:22
